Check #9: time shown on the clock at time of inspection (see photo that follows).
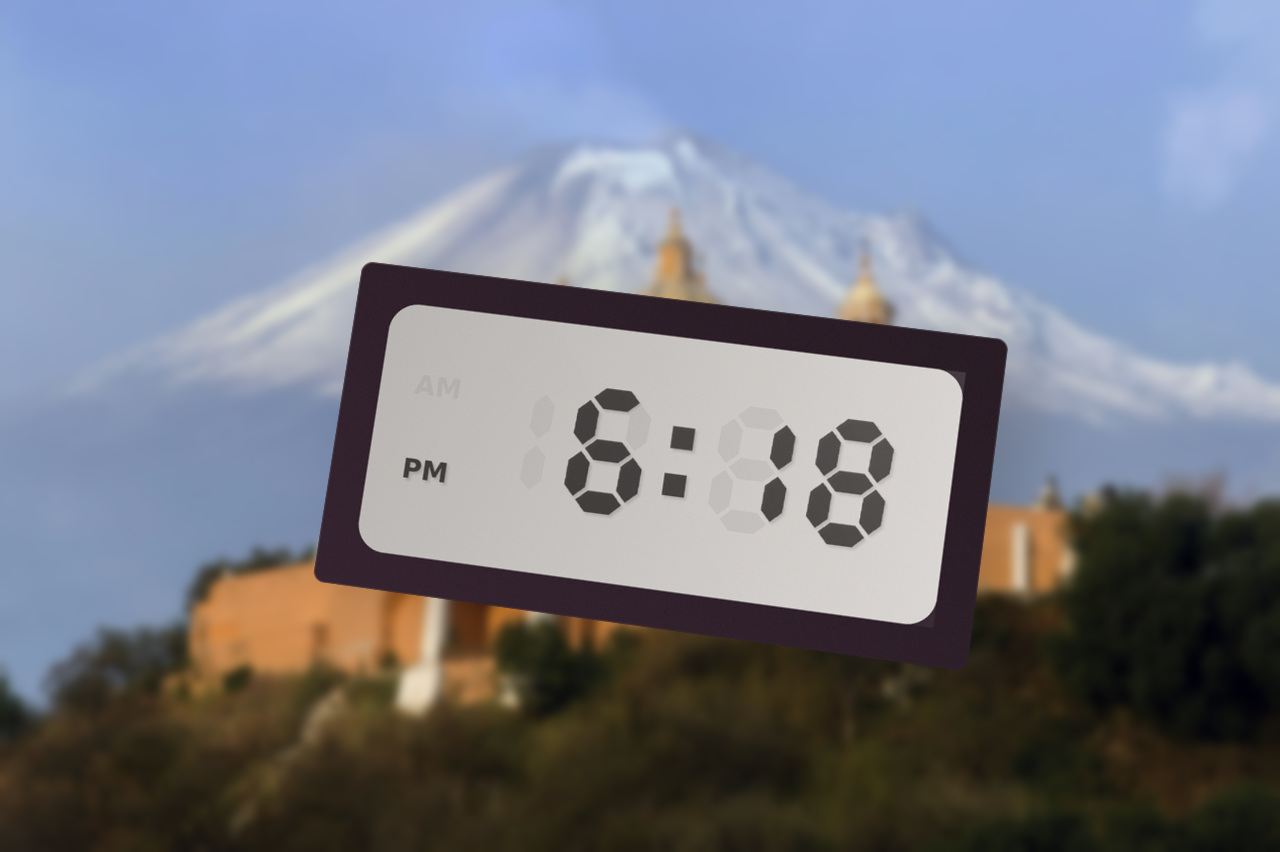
6:18
